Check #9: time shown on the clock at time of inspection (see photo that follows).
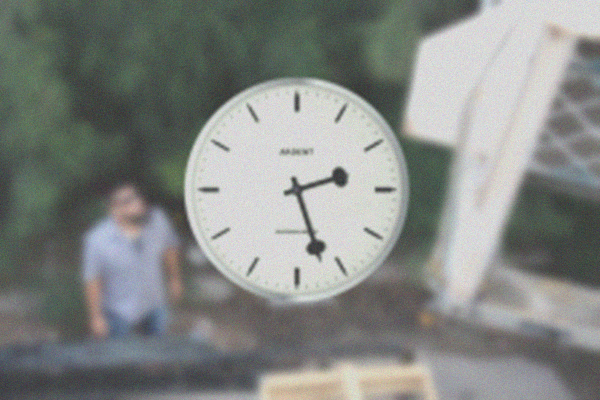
2:27
